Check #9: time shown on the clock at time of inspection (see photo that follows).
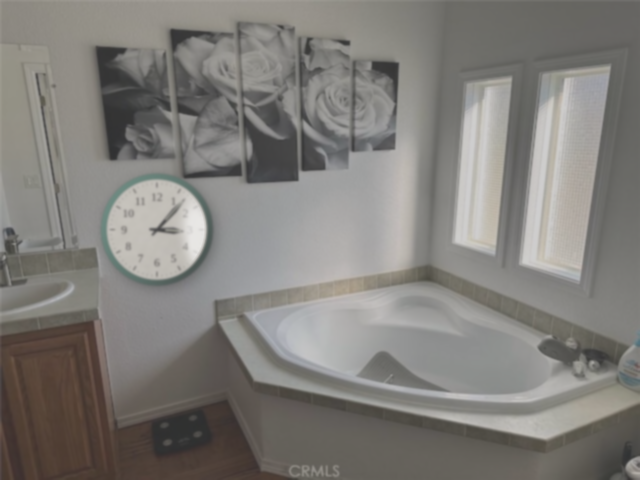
3:07
